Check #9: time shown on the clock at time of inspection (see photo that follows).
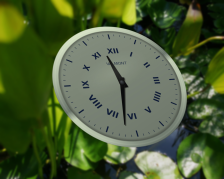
11:32
